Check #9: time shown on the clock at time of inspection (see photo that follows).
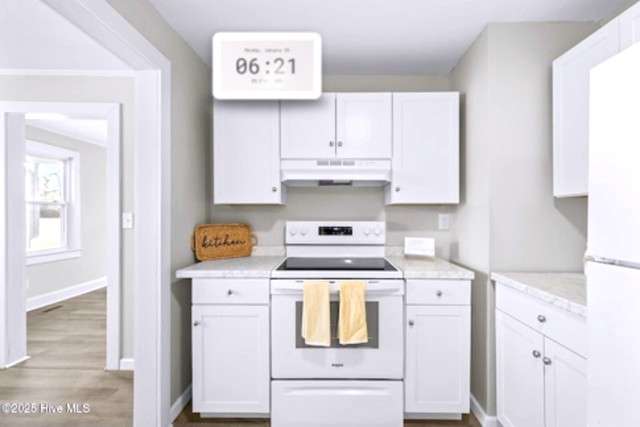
6:21
